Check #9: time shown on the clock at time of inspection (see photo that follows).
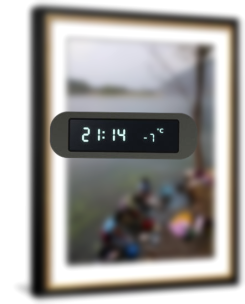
21:14
